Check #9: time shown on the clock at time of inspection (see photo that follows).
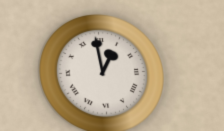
12:59
